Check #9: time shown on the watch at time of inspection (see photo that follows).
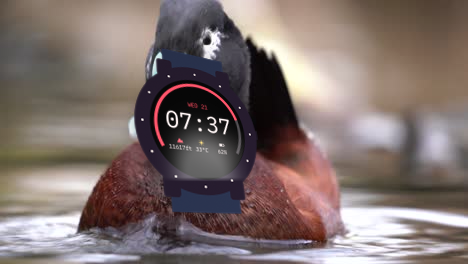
7:37
